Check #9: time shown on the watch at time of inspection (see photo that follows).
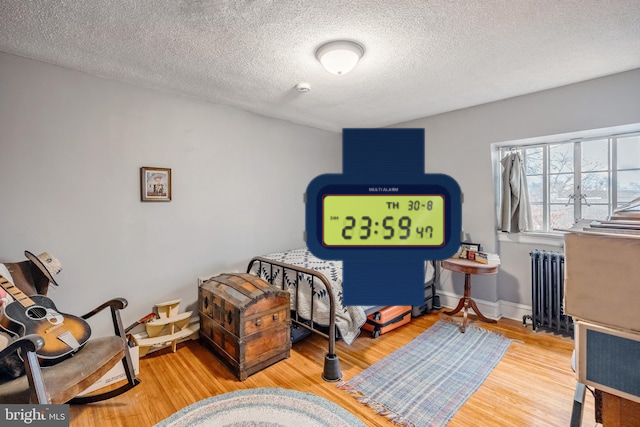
23:59:47
